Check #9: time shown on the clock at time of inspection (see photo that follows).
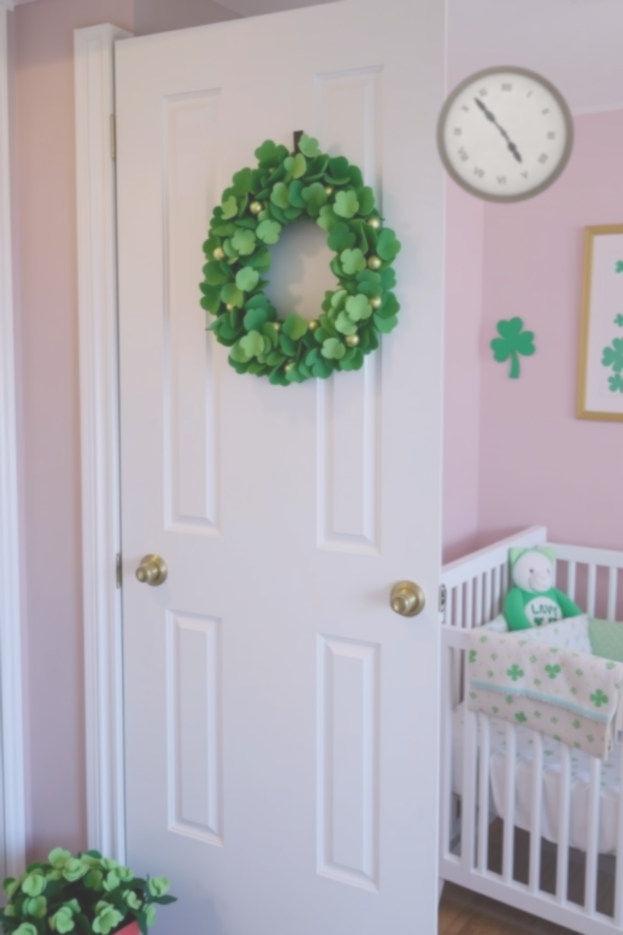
4:53
